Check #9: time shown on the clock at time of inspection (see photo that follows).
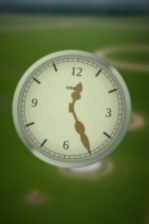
12:25
